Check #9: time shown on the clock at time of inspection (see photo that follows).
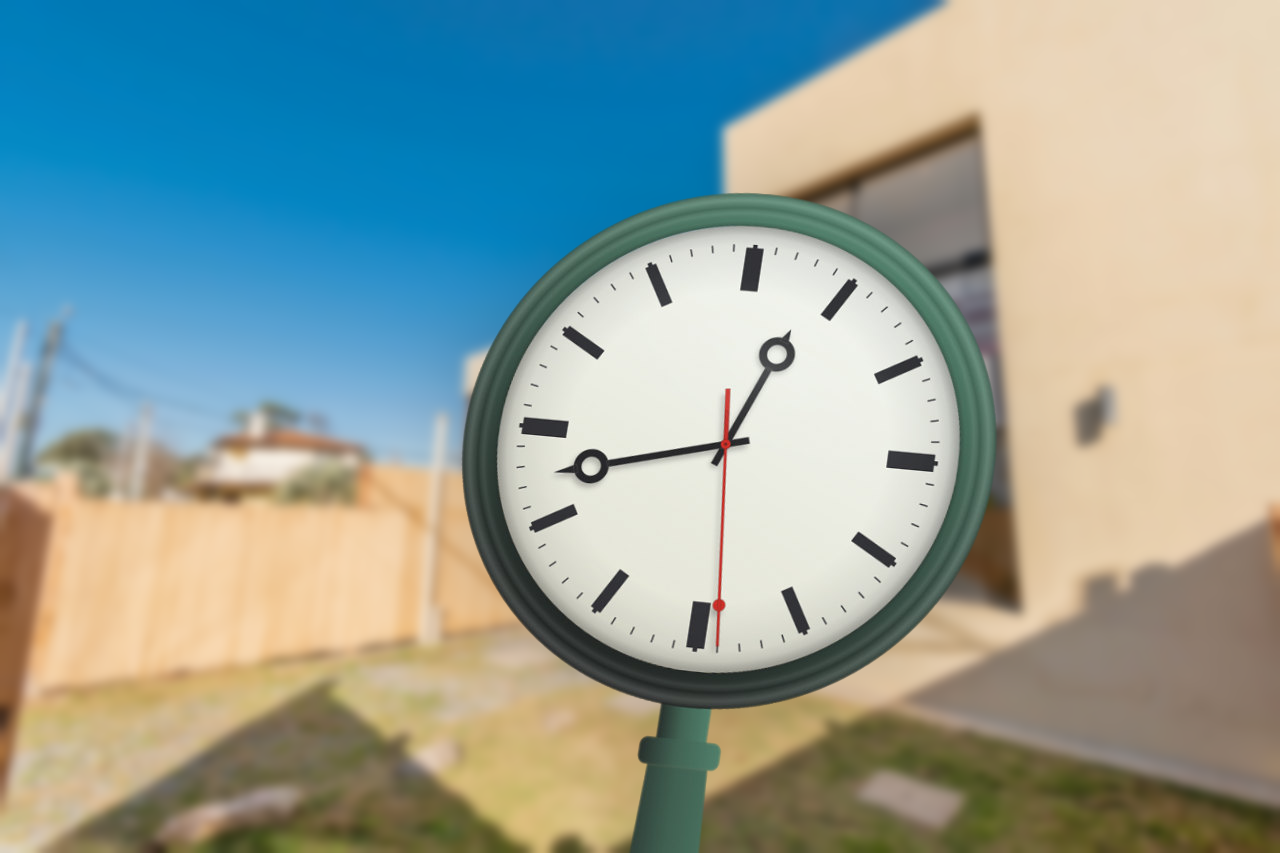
12:42:29
